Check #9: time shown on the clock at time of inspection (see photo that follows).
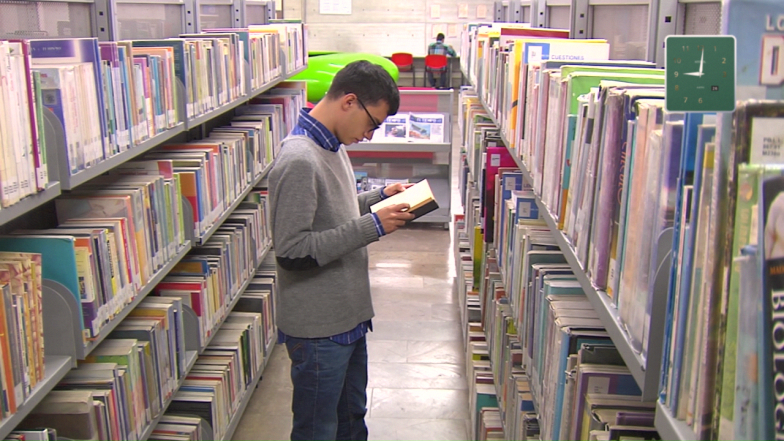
9:01
